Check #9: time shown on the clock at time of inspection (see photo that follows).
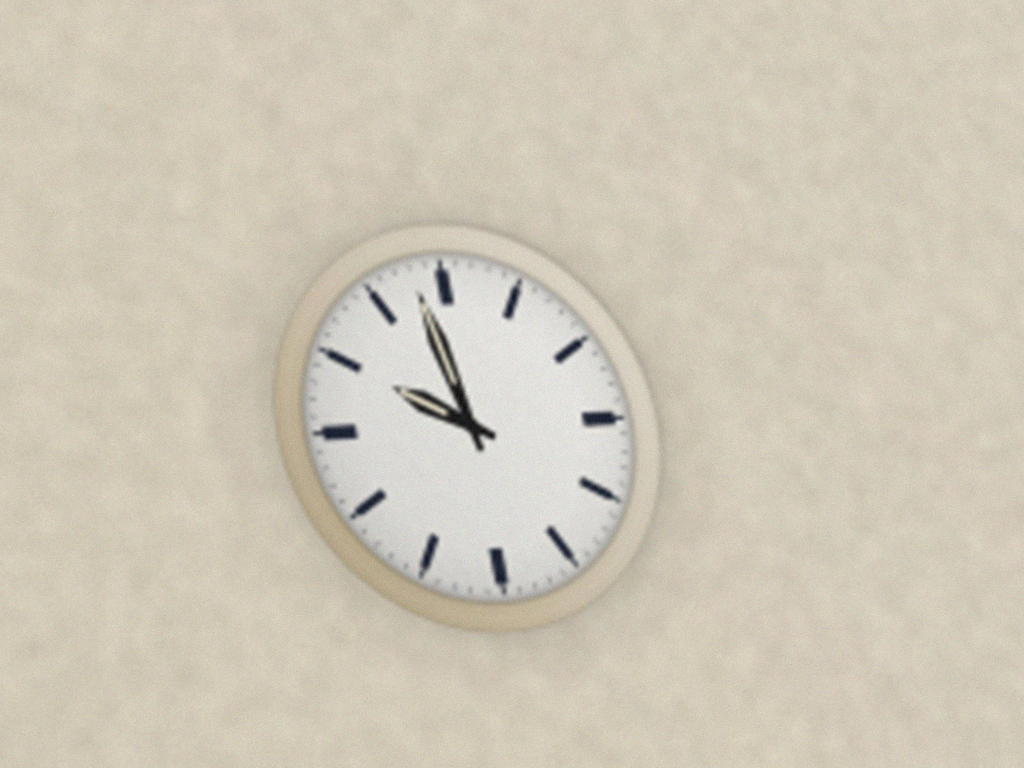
9:58
